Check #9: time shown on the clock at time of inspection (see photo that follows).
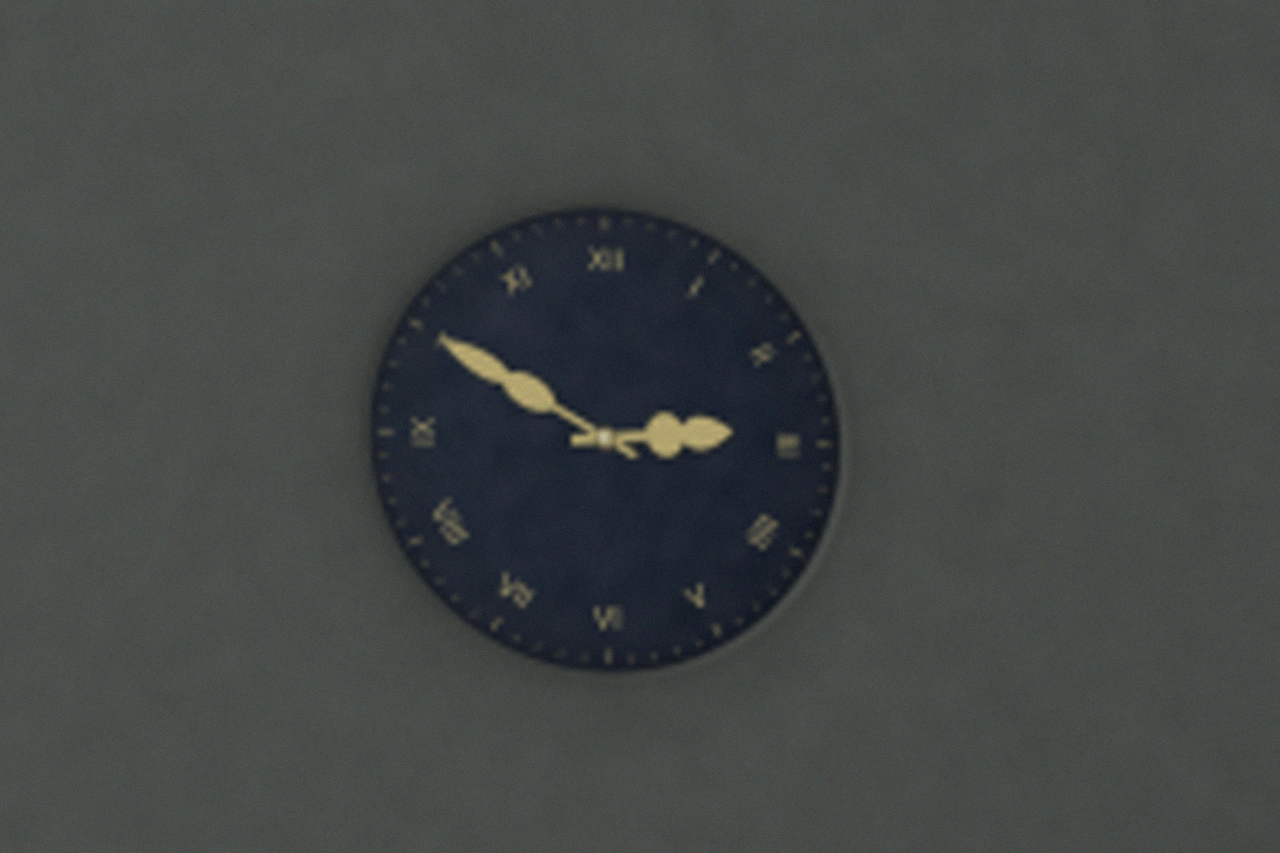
2:50
